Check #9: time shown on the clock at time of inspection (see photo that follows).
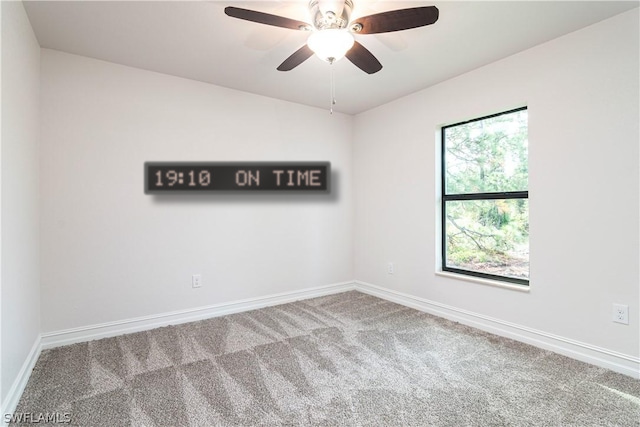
19:10
